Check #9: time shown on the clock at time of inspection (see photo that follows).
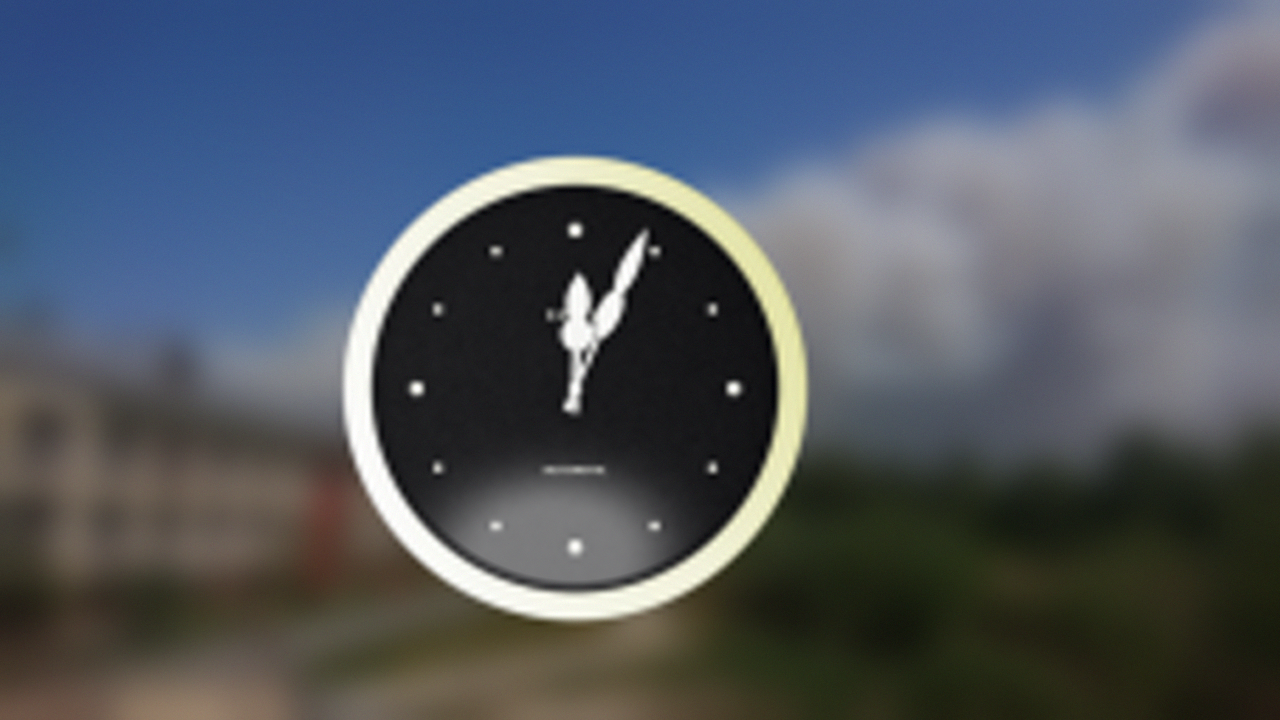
12:04
